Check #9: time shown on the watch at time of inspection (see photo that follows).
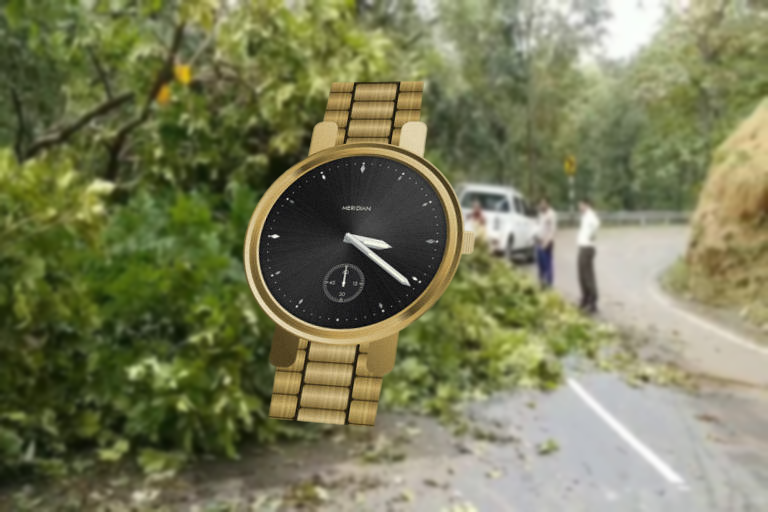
3:21
